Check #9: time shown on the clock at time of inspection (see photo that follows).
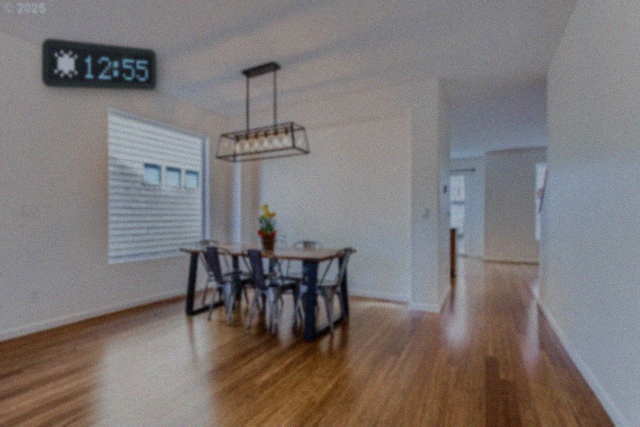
12:55
